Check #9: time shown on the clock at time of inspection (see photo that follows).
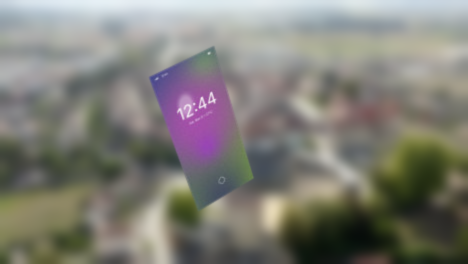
12:44
